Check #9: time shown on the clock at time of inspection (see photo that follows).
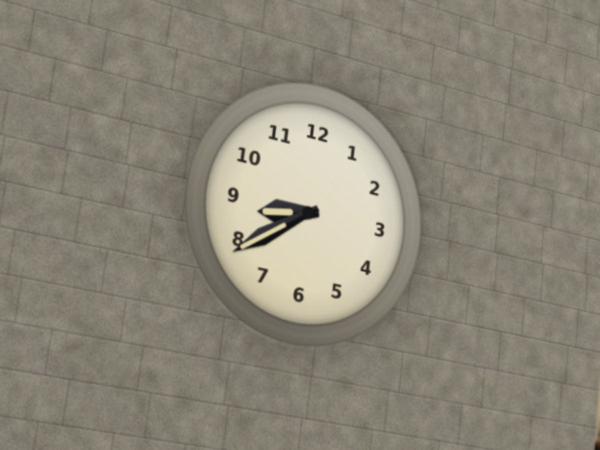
8:39
